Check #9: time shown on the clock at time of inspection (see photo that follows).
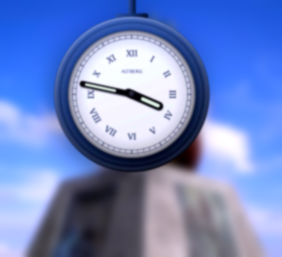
3:47
